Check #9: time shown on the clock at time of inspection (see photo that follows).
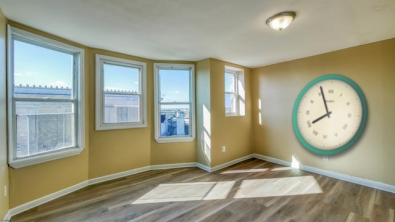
7:56
